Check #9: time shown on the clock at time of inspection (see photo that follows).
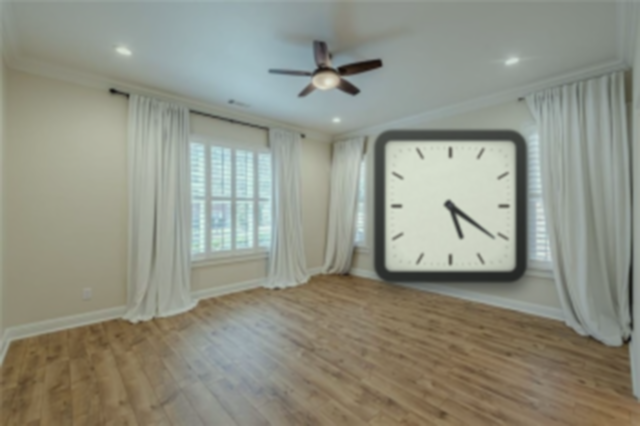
5:21
